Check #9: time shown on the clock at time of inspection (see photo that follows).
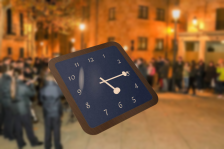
5:15
